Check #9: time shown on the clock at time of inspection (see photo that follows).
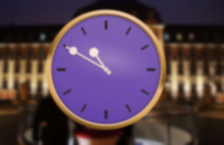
10:50
